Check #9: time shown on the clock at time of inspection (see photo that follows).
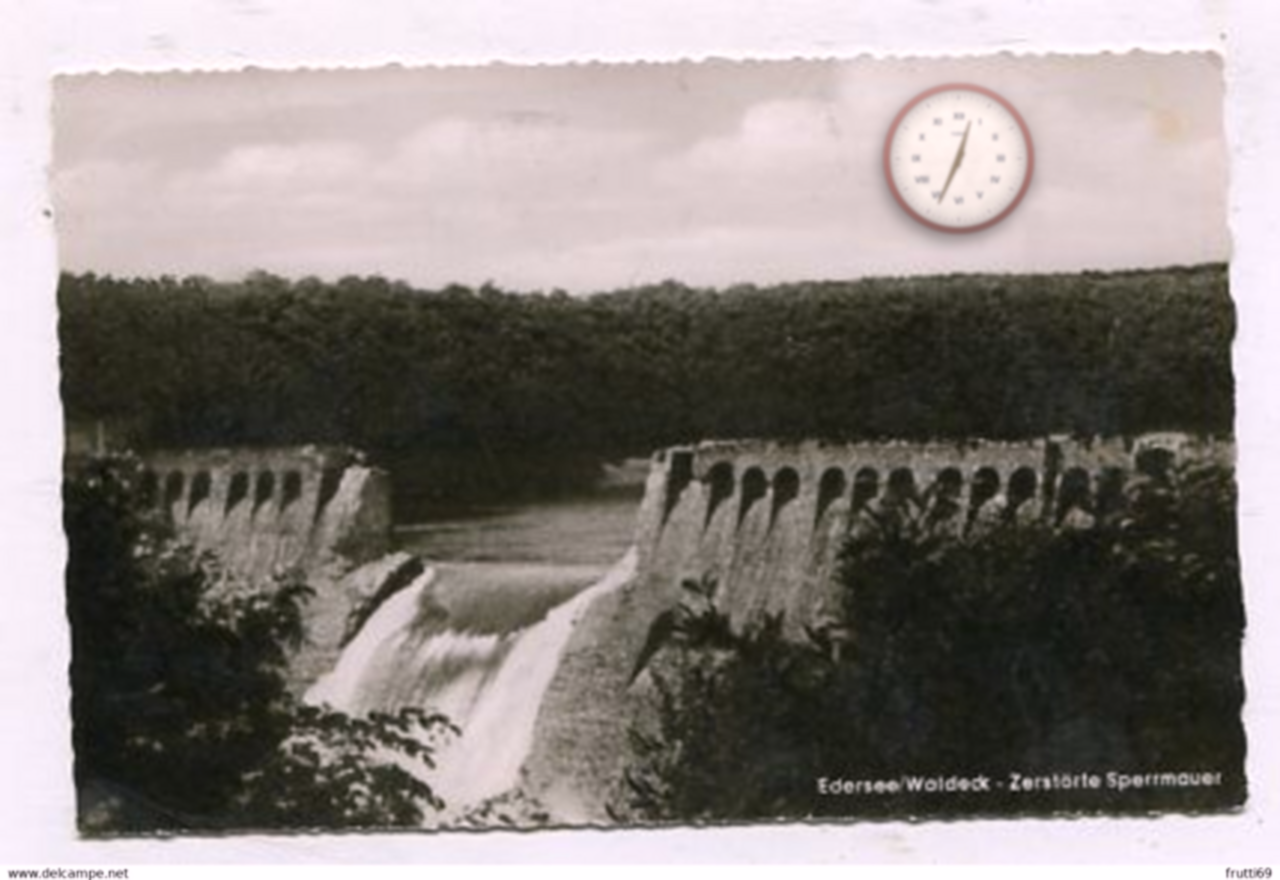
12:34
